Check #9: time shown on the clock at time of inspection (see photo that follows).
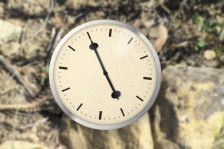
4:55
